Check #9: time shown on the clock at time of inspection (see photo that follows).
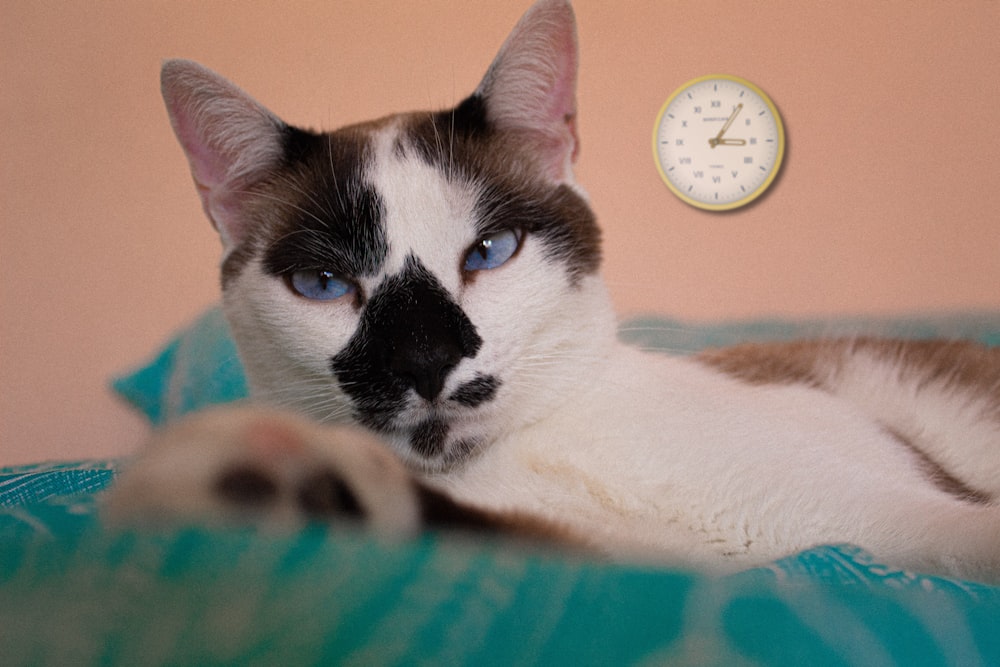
3:06
